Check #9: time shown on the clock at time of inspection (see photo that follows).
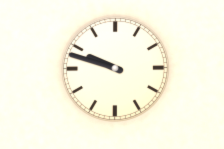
9:48
